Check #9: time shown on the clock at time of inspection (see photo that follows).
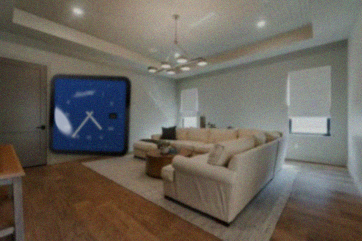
4:36
